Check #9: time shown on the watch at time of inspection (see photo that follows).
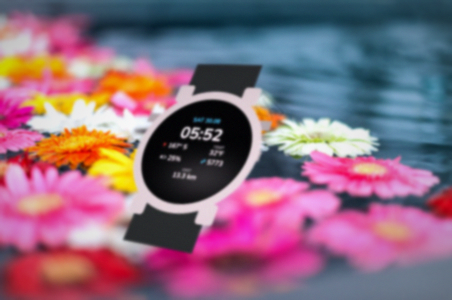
5:52
